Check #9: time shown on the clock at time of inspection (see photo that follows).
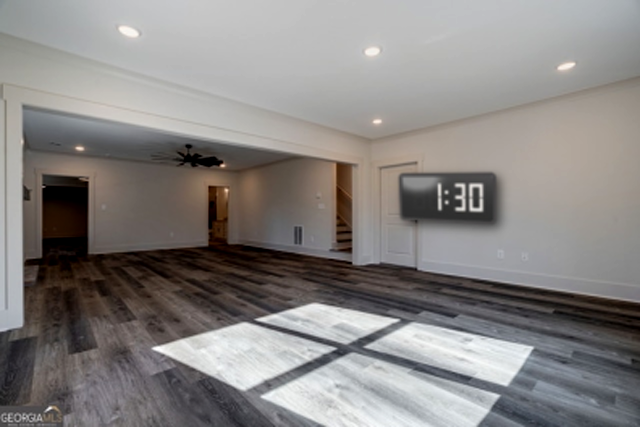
1:30
